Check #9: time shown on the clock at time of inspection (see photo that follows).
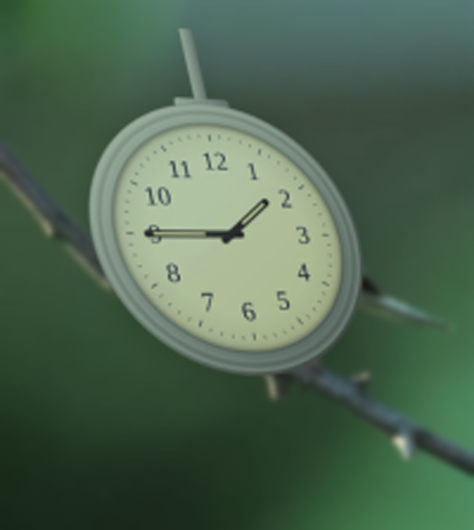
1:45
